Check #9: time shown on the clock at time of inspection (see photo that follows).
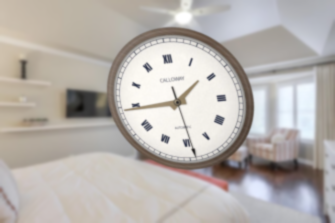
1:44:29
